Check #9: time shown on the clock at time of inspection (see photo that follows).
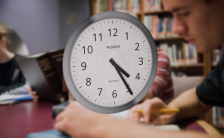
4:25
